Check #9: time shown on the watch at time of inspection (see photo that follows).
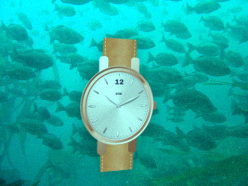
10:11
